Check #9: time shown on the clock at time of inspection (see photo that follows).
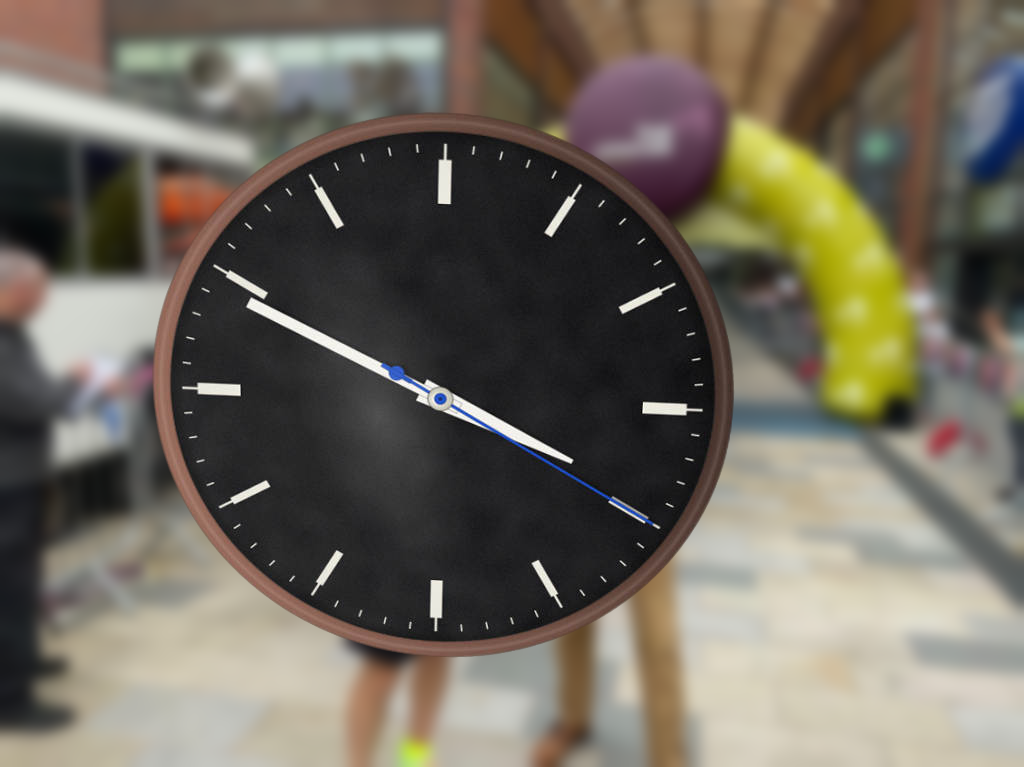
3:49:20
